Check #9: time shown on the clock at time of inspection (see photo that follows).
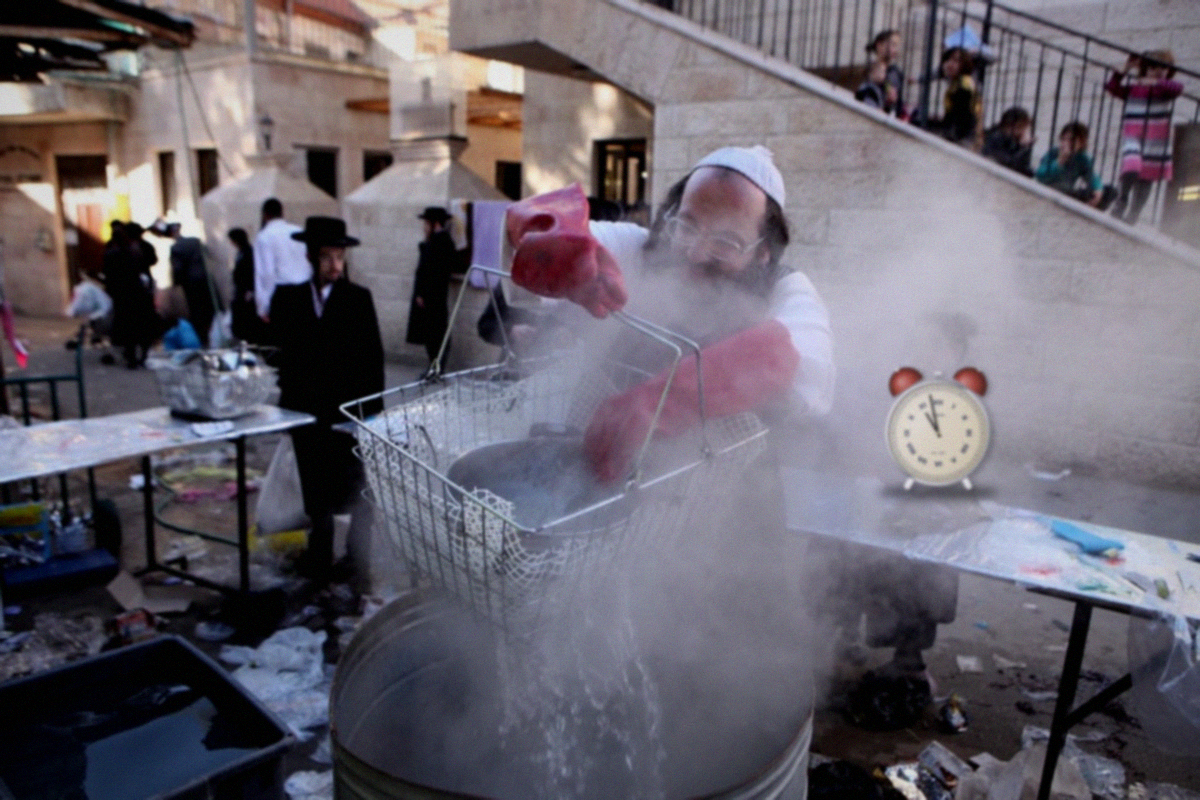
10:58
